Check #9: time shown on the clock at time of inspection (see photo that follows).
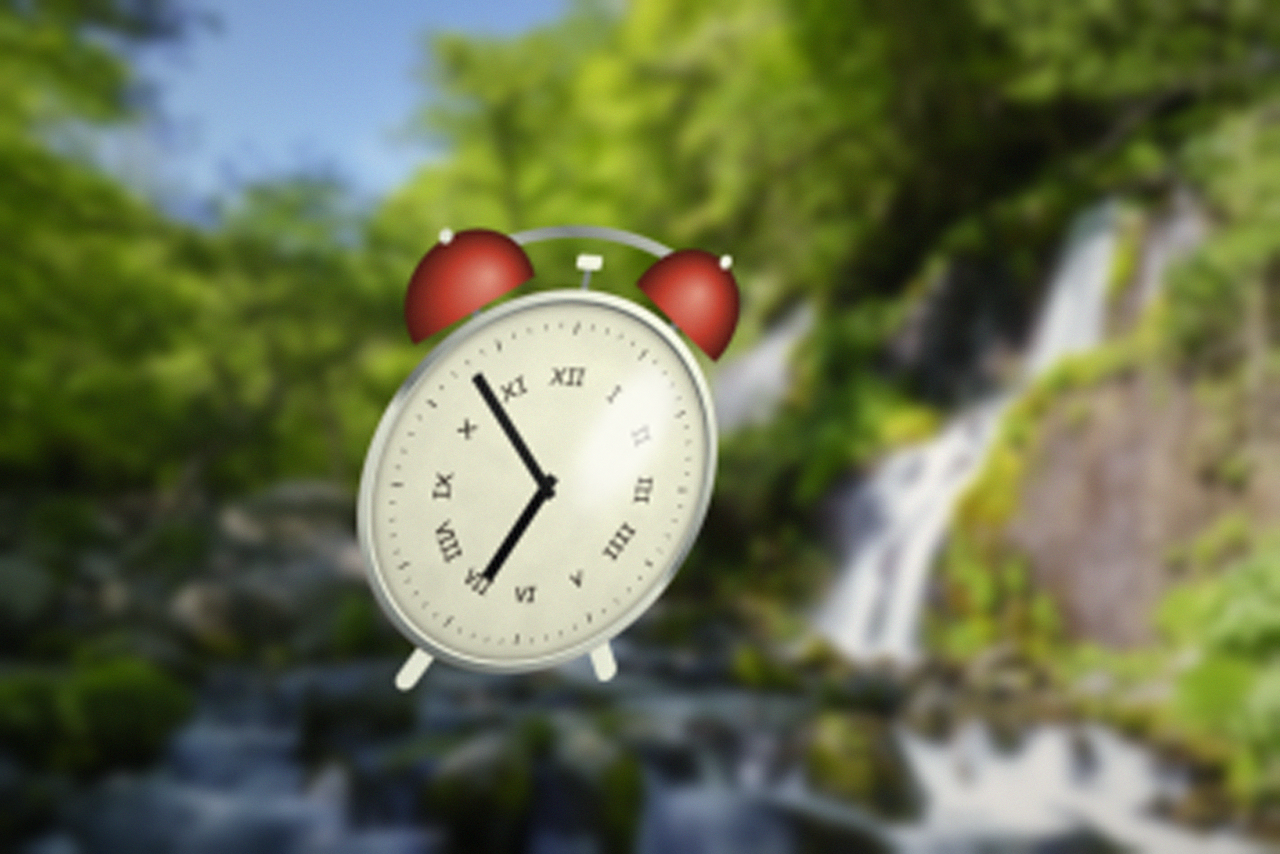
6:53
